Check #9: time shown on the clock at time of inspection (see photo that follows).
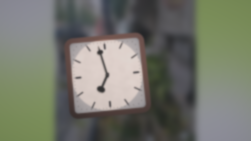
6:58
